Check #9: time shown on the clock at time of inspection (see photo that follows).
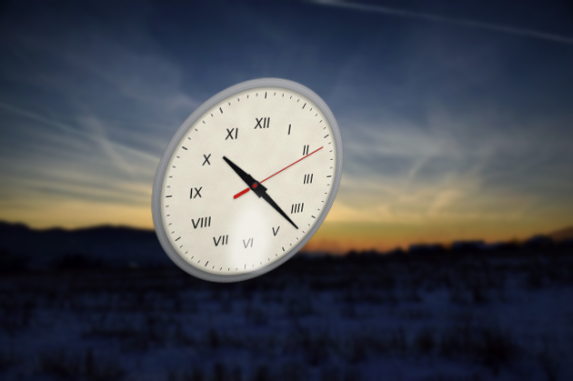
10:22:11
